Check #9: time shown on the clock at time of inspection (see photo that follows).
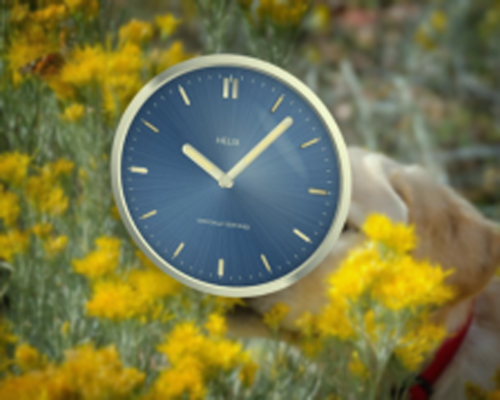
10:07
